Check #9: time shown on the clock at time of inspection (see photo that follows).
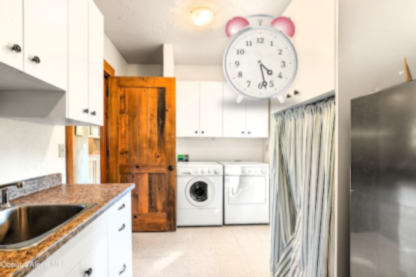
4:28
